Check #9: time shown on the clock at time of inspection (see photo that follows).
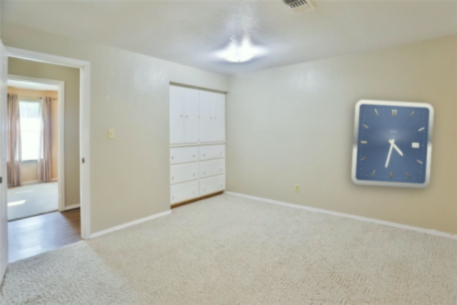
4:32
